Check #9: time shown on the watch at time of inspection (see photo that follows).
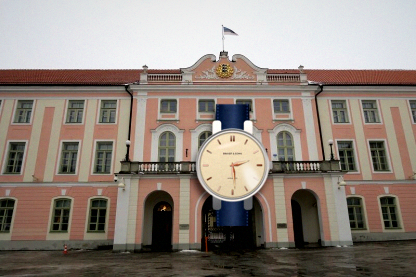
2:29
